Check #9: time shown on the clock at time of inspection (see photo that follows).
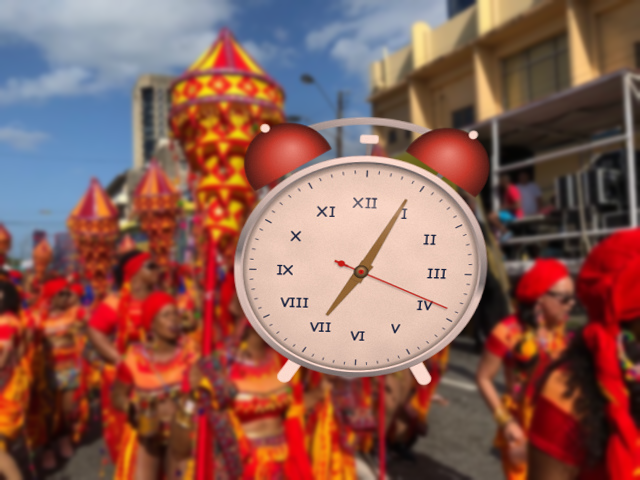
7:04:19
